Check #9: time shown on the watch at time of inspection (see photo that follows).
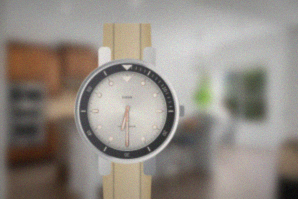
6:30
